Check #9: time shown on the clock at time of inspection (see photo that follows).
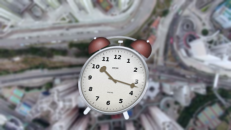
10:17
